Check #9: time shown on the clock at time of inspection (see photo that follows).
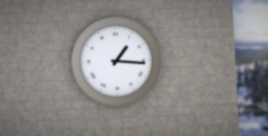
1:16
